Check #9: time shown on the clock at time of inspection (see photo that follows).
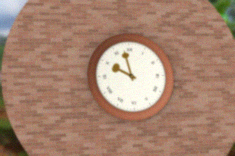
9:58
